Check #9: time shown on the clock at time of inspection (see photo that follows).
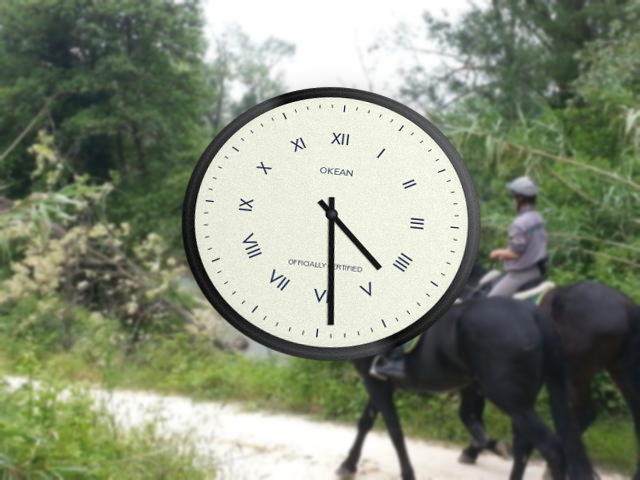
4:29
